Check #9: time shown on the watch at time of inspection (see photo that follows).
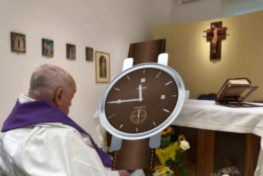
11:45
